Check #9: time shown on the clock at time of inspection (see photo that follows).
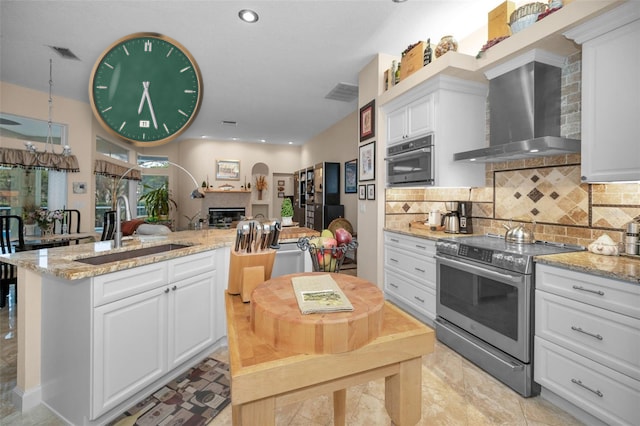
6:27
